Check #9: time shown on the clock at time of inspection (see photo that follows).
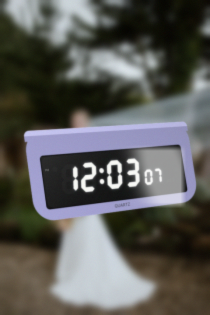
12:03:07
